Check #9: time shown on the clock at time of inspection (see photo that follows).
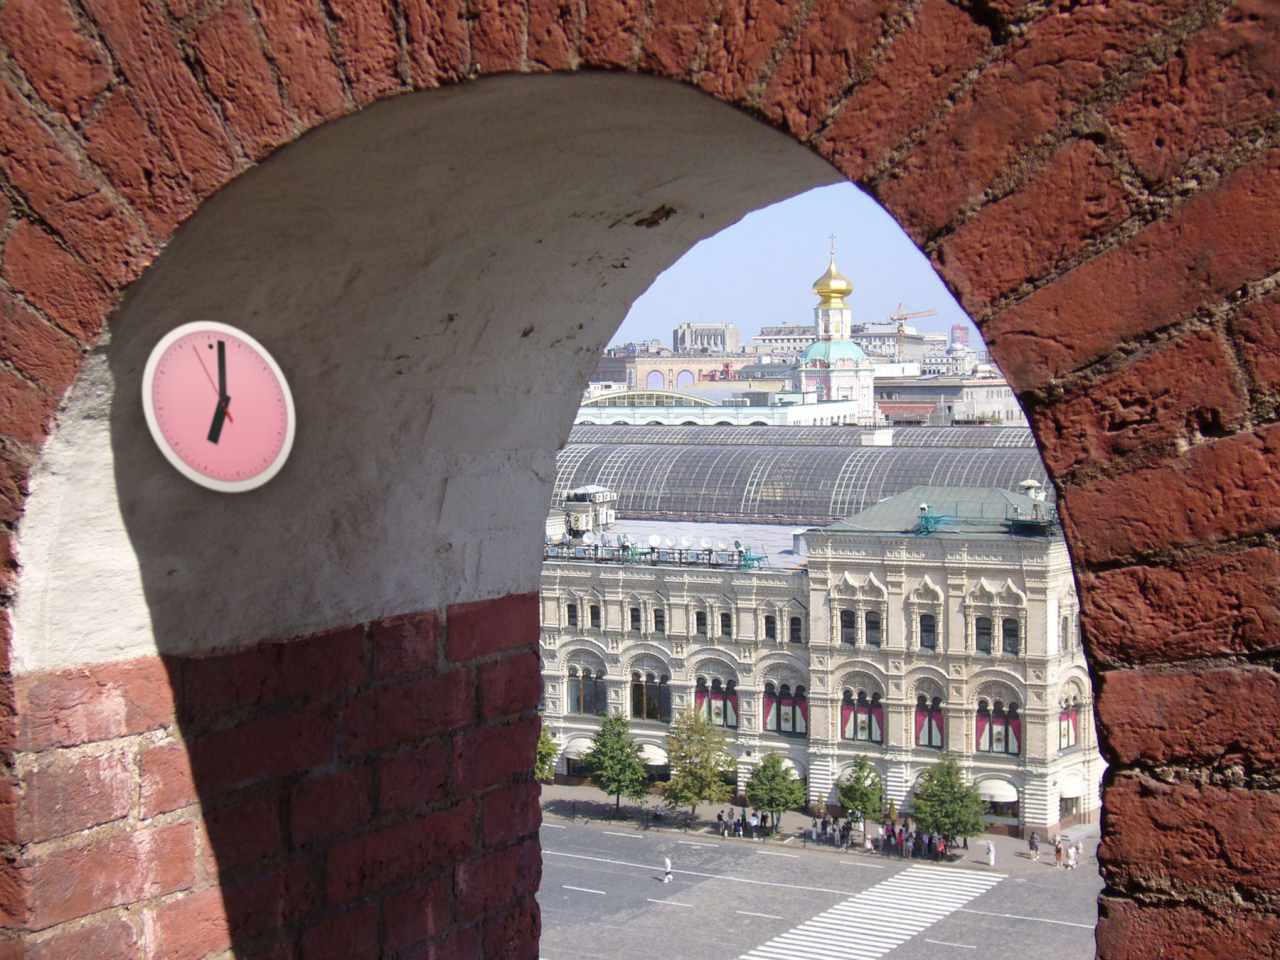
7:01:57
